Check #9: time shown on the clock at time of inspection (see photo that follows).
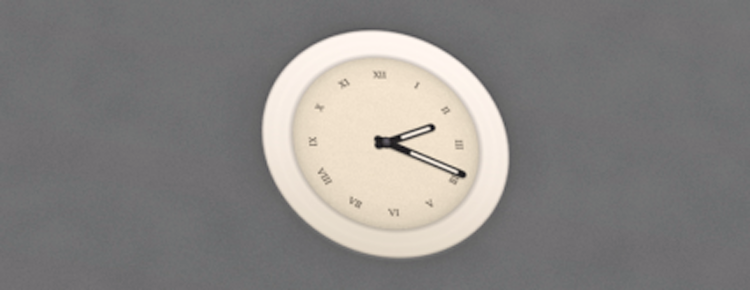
2:19
